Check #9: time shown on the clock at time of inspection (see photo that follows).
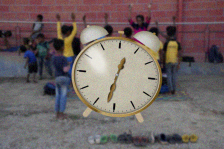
12:32
